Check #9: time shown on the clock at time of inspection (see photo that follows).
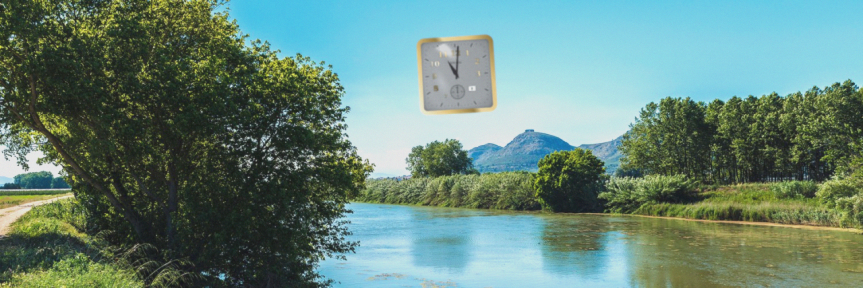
11:01
